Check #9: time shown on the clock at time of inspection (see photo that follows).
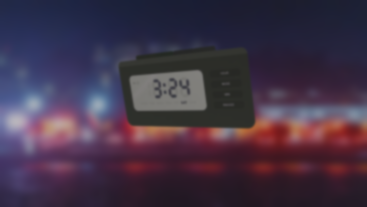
3:24
